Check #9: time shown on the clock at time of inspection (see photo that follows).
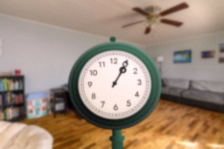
1:05
